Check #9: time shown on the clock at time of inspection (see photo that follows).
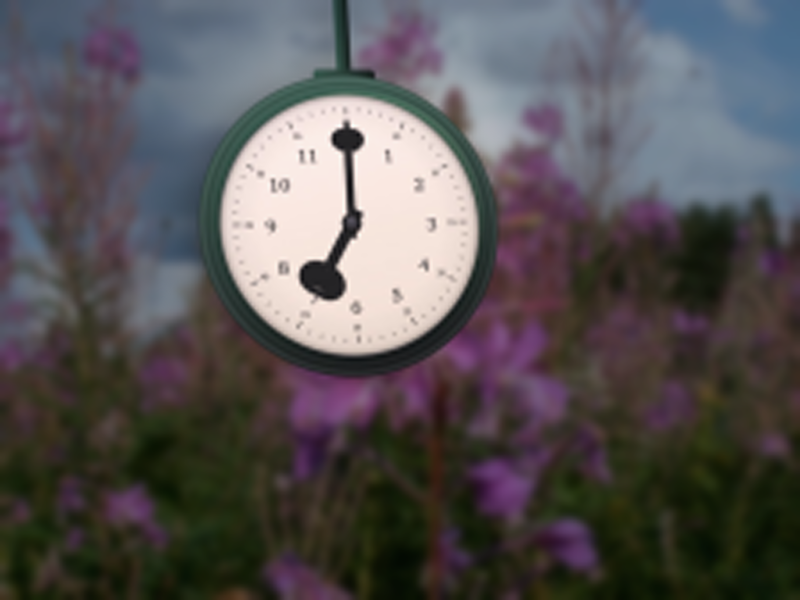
7:00
